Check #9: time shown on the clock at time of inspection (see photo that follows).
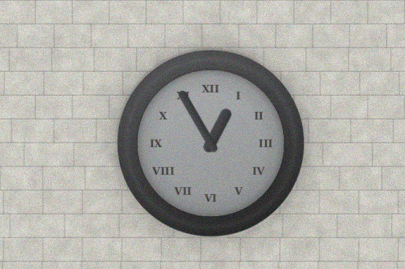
12:55
